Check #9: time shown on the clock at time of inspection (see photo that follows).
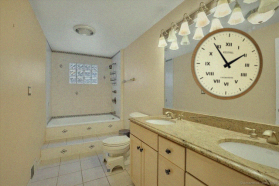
1:54
